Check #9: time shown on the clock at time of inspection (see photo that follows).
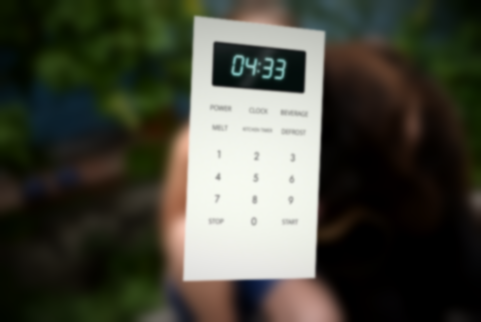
4:33
